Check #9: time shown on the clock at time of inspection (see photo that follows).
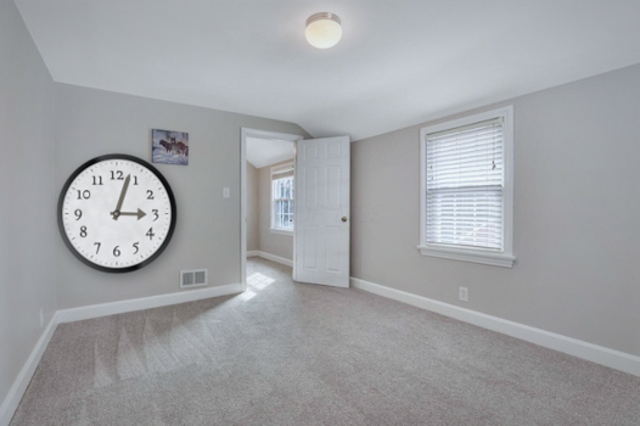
3:03
